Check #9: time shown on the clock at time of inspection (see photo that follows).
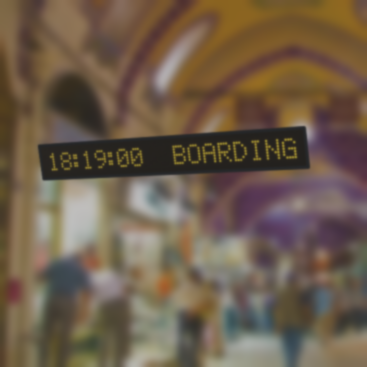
18:19:00
